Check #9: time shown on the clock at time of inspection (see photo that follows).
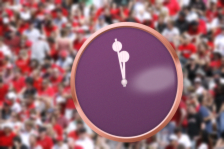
11:58
